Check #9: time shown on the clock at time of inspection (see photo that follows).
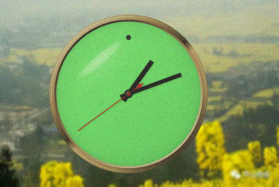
1:11:39
